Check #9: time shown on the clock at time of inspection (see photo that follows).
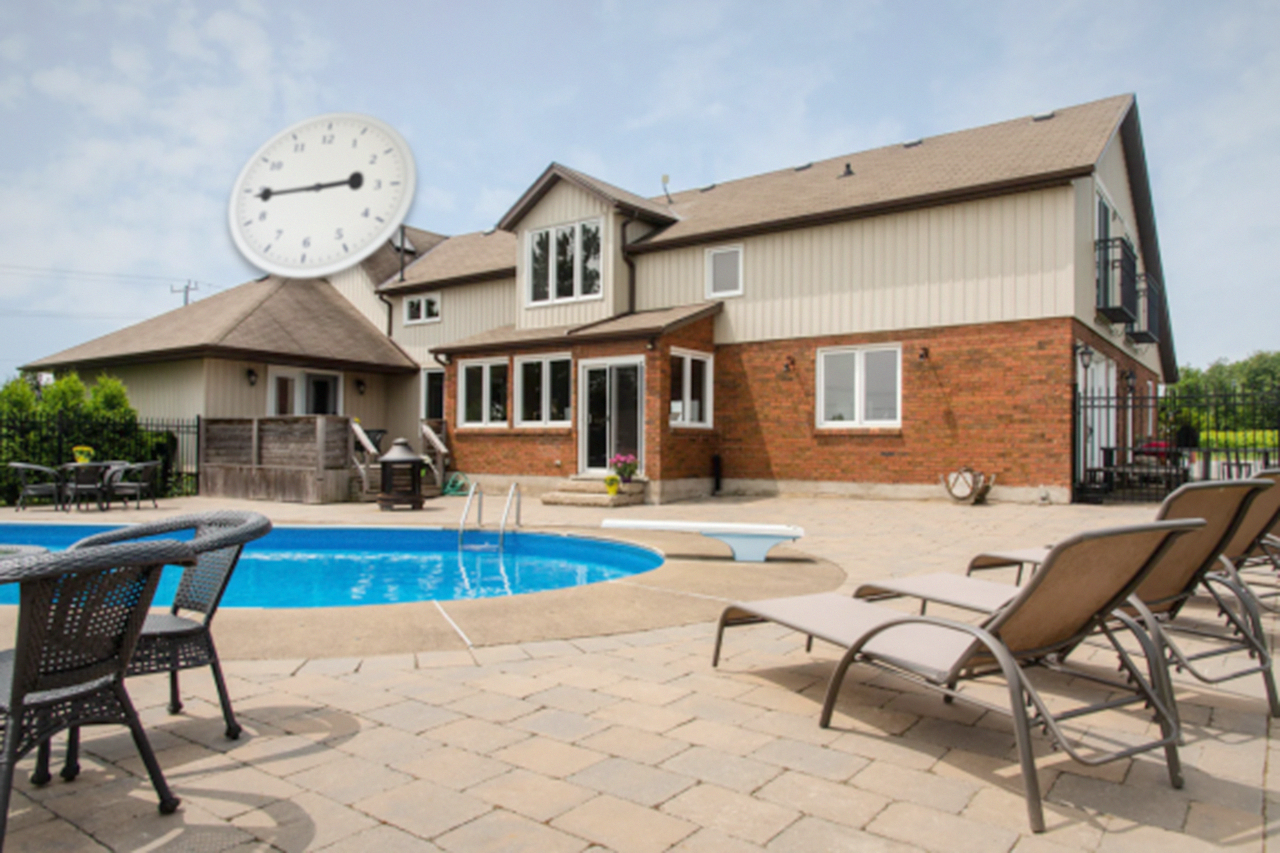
2:44
